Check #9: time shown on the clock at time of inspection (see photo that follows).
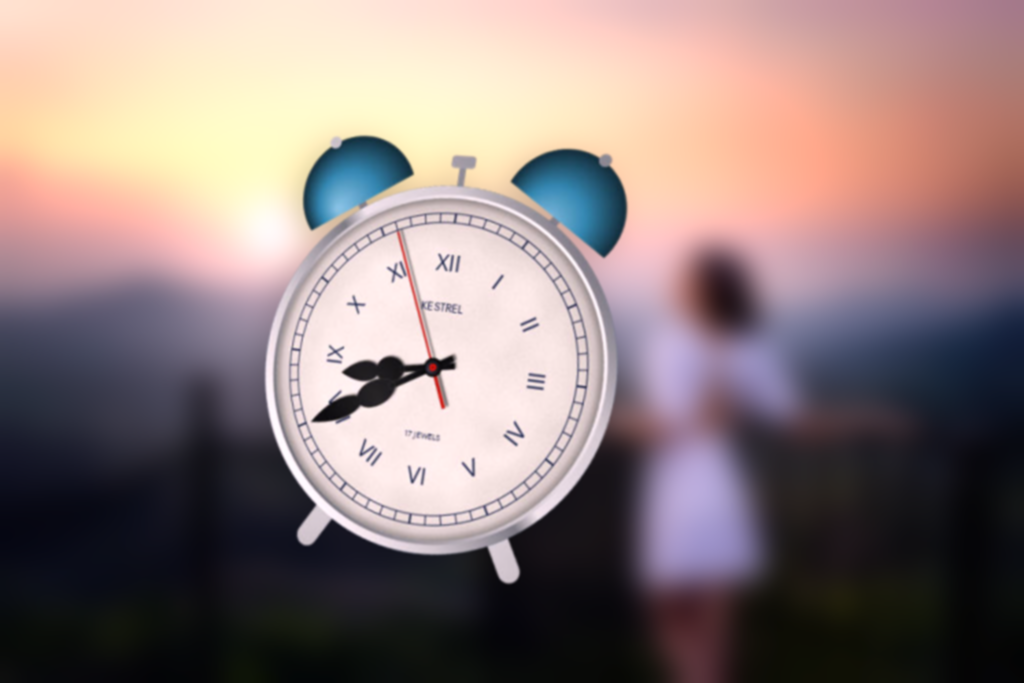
8:39:56
